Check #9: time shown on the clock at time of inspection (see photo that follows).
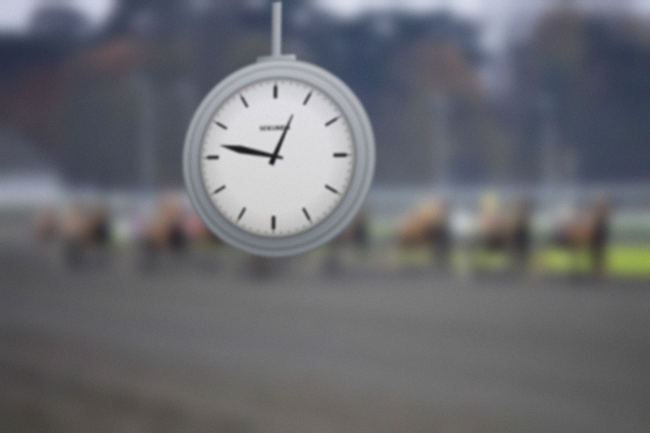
12:47
